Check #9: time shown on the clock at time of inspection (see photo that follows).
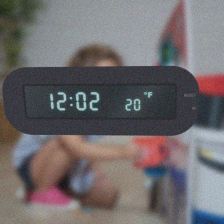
12:02
